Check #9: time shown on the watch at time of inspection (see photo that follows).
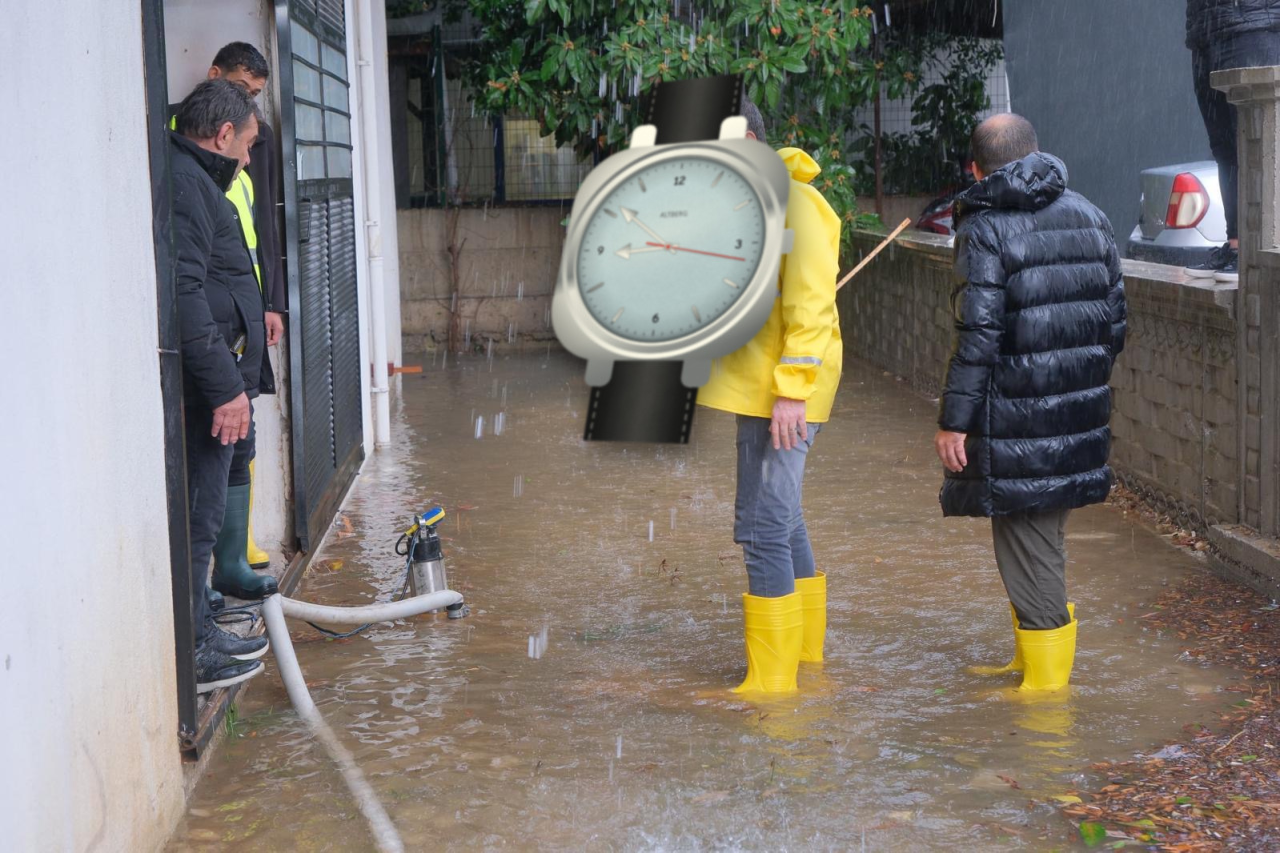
8:51:17
